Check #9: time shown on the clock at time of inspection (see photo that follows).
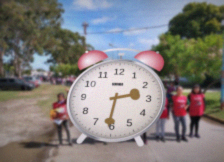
2:31
